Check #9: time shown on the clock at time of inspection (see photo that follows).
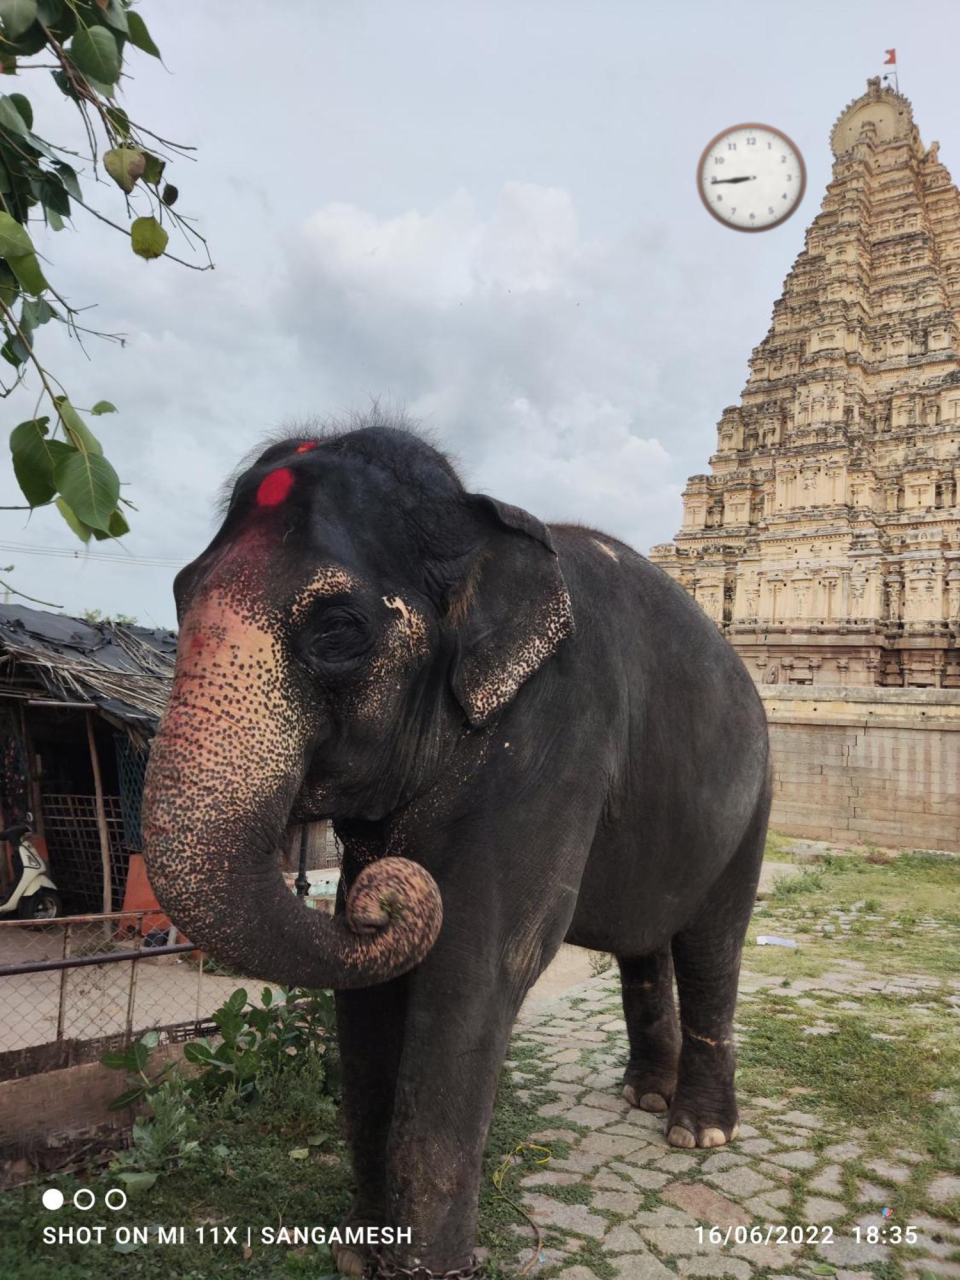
8:44
